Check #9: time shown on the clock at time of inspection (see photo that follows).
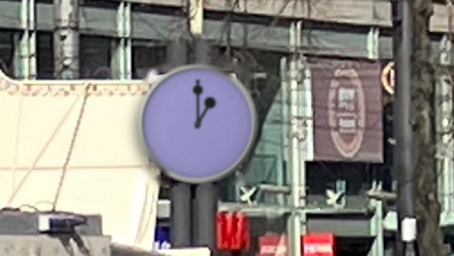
1:00
